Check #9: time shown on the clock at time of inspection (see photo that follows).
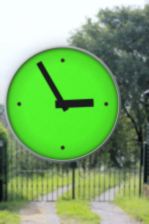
2:55
